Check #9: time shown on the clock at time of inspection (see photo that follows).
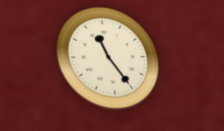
11:25
